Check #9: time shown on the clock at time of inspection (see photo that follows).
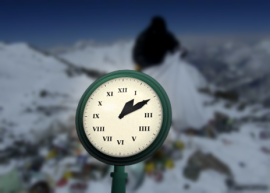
1:10
